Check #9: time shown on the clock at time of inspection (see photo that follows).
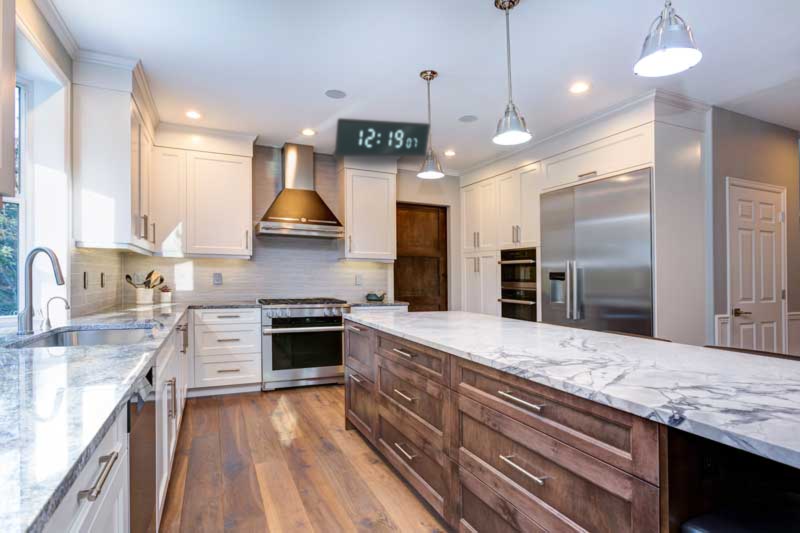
12:19
